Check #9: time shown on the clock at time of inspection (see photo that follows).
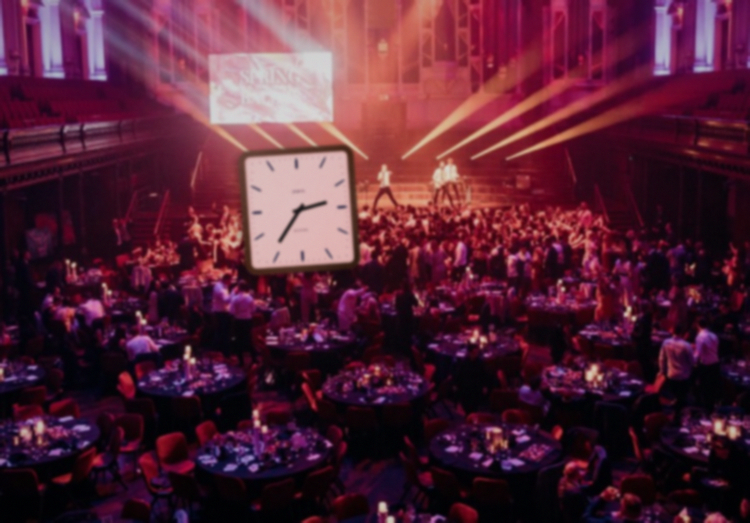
2:36
